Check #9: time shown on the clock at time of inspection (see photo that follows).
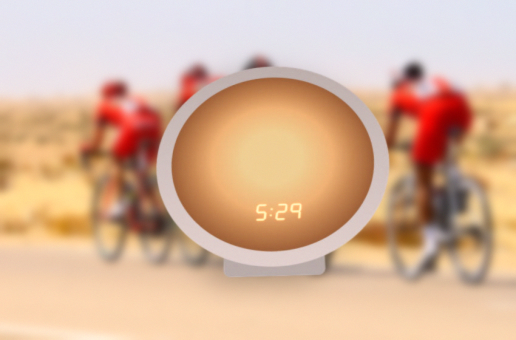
5:29
